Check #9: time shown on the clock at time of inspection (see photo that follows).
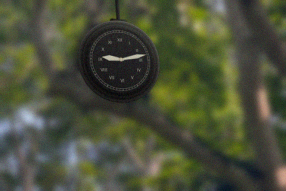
9:13
